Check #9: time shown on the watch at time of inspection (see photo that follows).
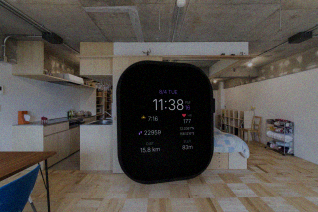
11:38
